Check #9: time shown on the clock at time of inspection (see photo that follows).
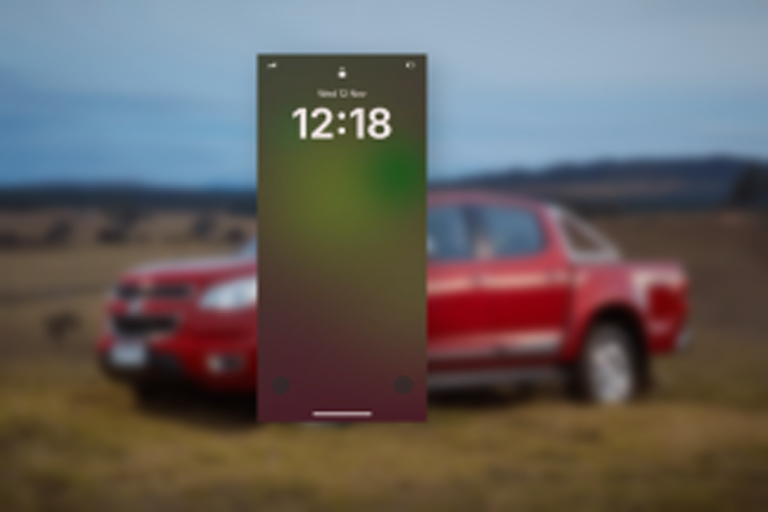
12:18
